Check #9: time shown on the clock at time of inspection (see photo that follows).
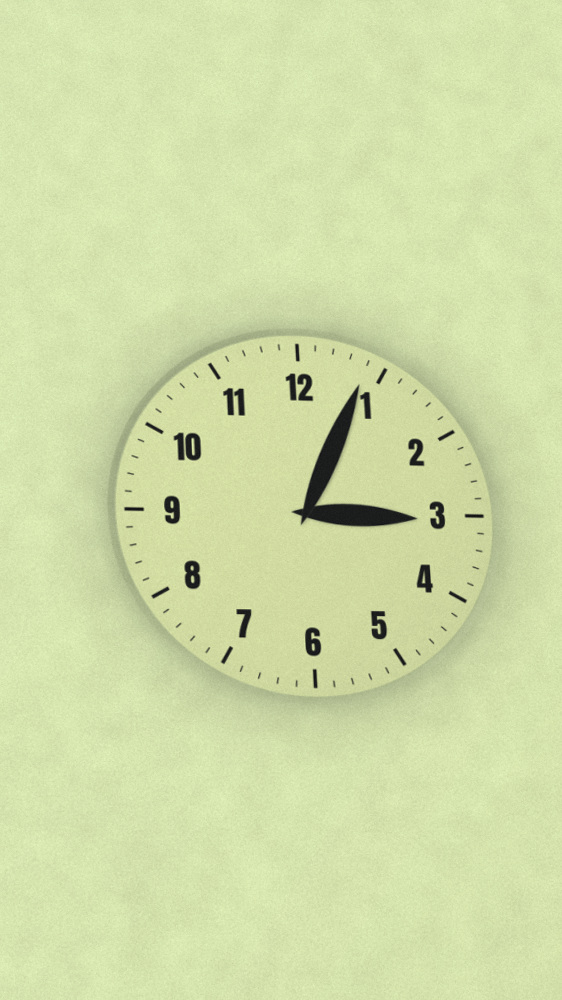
3:04
